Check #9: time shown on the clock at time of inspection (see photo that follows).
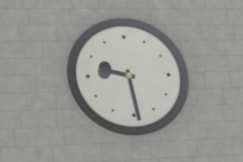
9:29
